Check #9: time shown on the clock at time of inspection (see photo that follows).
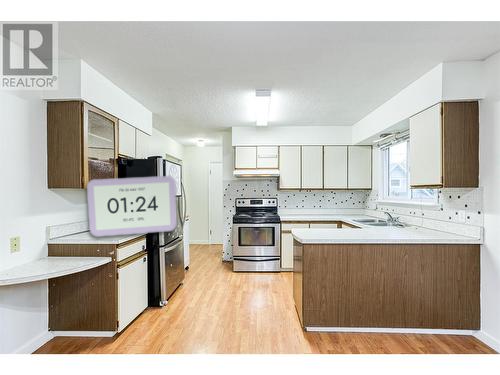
1:24
